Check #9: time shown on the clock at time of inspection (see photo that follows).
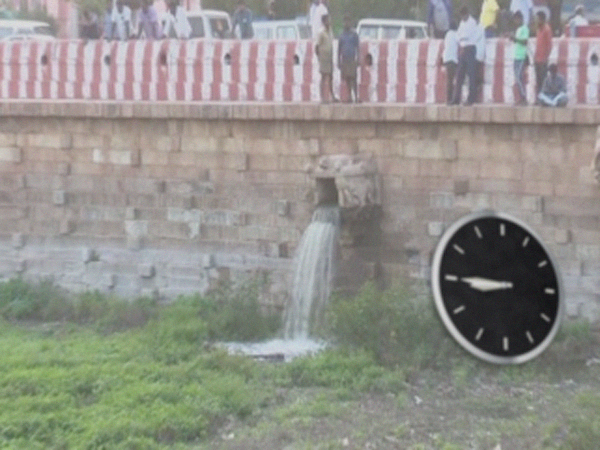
8:45
